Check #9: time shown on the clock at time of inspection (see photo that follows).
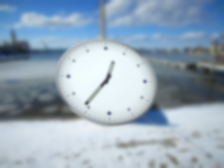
12:36
